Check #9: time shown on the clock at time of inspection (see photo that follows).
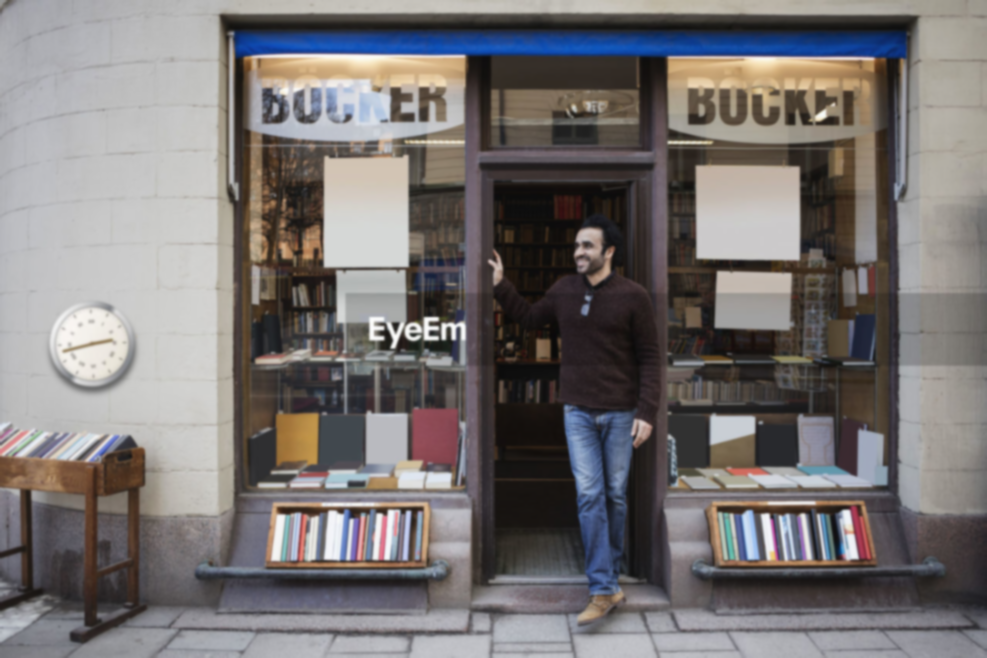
2:43
